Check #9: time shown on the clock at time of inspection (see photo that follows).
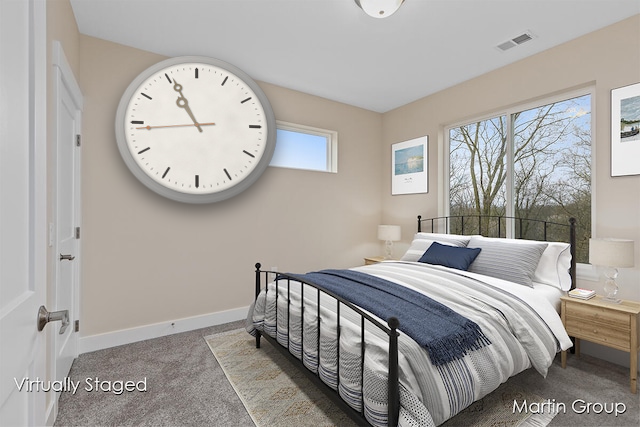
10:55:44
